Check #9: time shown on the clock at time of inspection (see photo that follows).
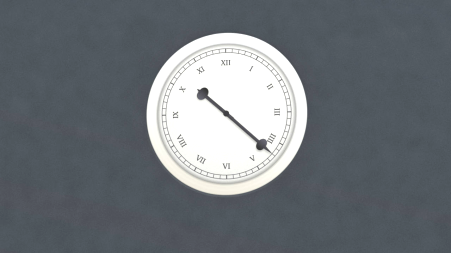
10:22
